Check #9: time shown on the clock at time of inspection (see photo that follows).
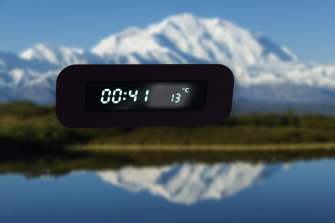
0:41
